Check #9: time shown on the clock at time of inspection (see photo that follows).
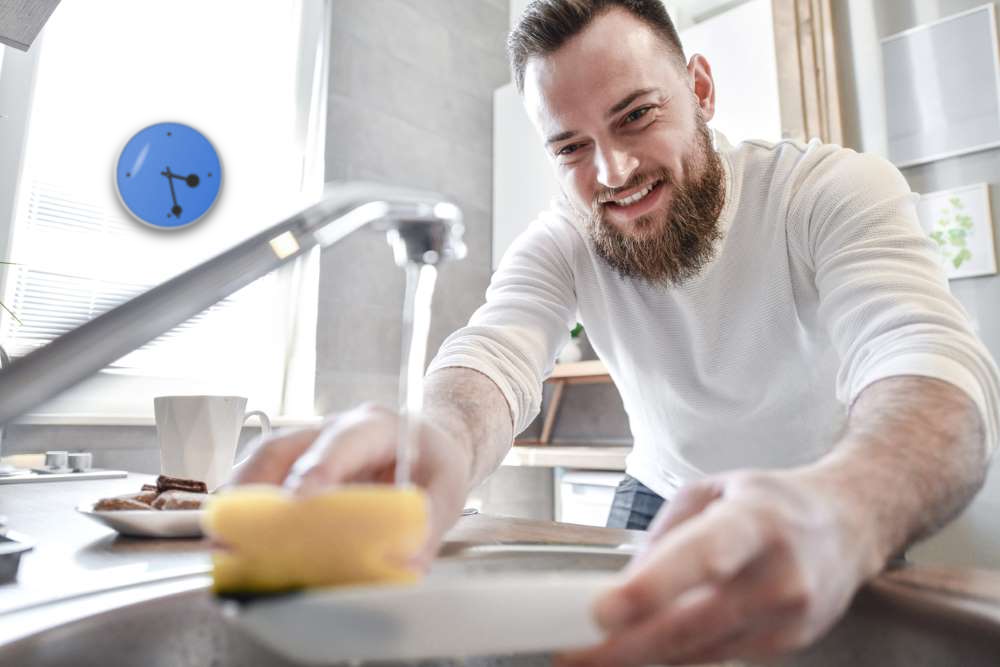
3:28
